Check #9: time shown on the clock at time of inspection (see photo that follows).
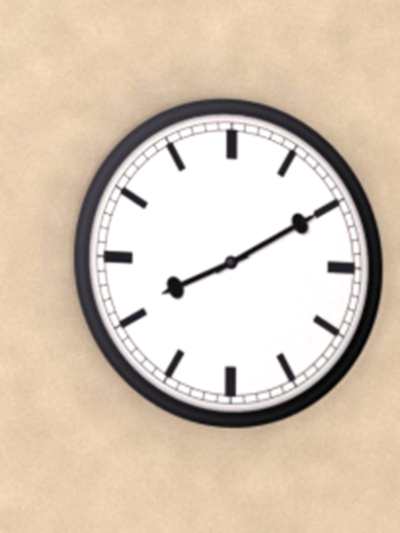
8:10
